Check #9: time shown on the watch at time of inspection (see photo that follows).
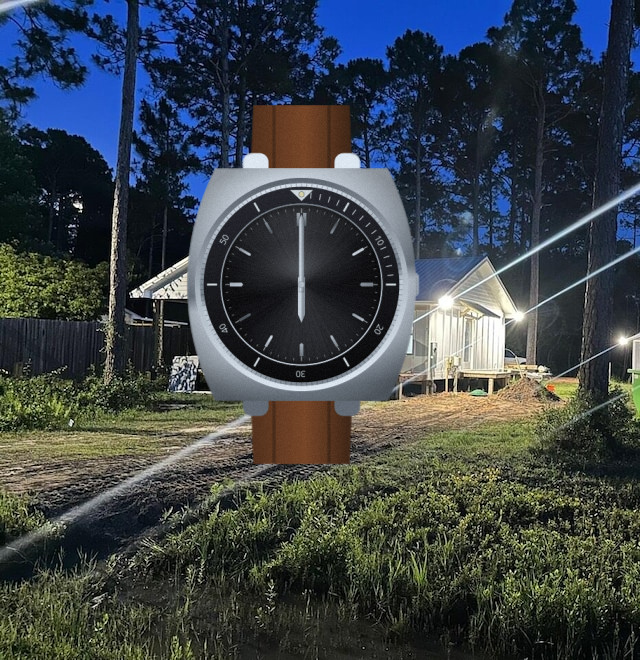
6:00
